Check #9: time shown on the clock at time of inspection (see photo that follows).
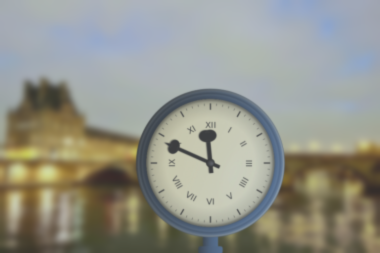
11:49
